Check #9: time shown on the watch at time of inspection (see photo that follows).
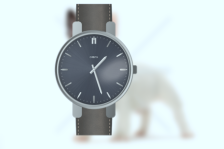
1:27
